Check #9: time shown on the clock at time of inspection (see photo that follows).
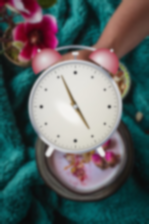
4:56
